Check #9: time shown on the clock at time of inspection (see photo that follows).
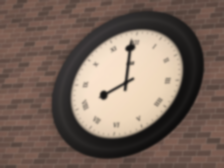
7:59
